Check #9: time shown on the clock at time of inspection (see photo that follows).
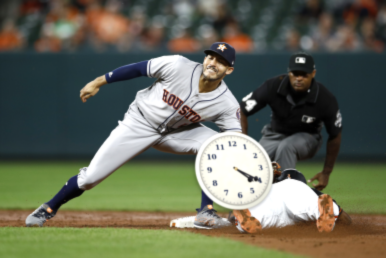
4:20
